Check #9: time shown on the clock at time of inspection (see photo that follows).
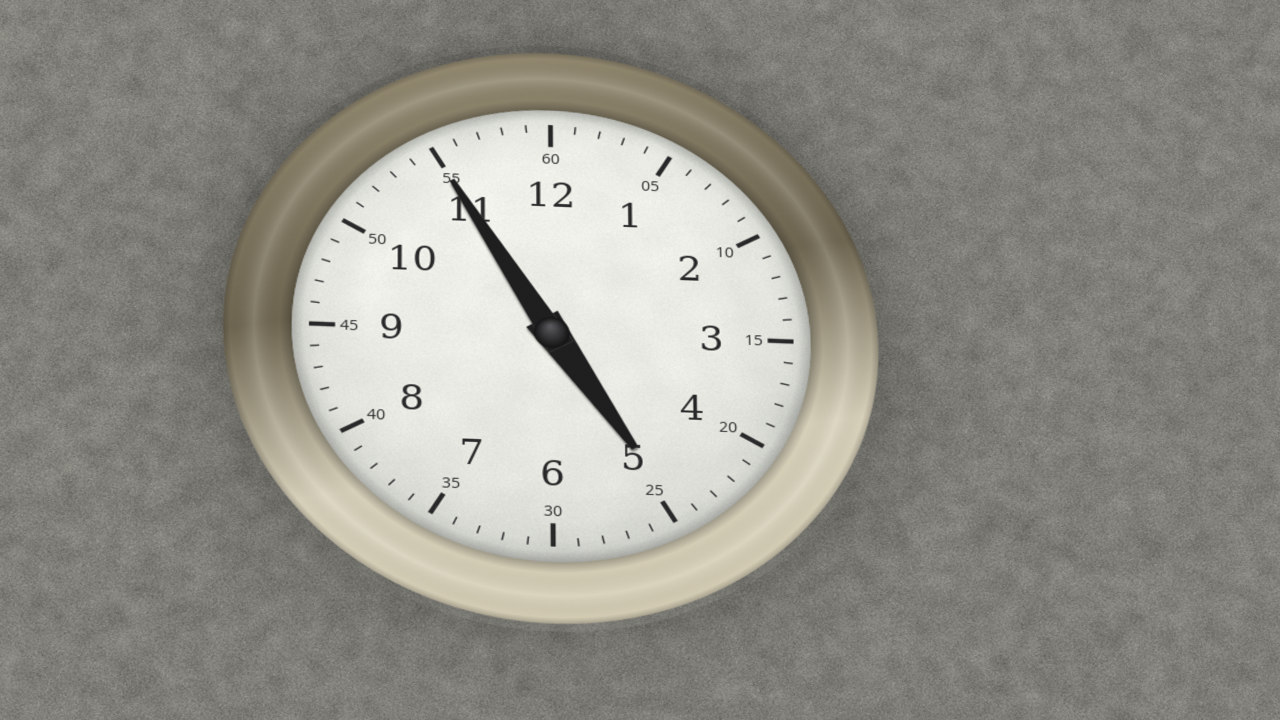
4:55
